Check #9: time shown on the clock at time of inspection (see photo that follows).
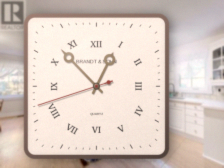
12:52:42
